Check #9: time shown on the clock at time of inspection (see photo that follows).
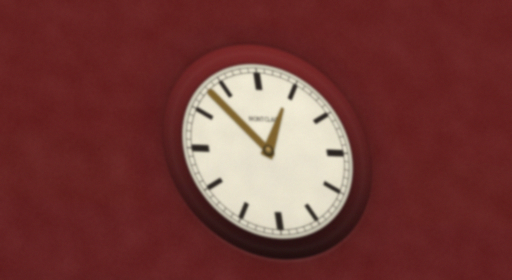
12:53
